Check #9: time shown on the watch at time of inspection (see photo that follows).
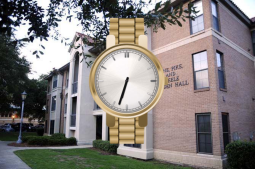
6:33
